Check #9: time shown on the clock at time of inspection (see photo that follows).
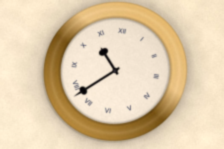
10:38
